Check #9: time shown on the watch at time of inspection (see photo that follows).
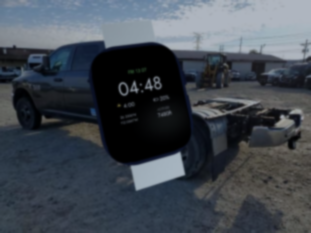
4:48
